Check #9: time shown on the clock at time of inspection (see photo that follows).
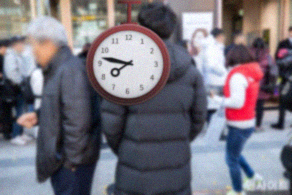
7:47
